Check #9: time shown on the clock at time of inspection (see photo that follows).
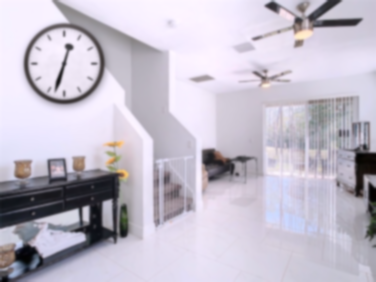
12:33
